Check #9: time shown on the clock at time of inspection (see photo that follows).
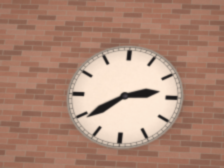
2:39
